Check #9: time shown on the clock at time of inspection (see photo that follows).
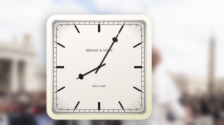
8:05
